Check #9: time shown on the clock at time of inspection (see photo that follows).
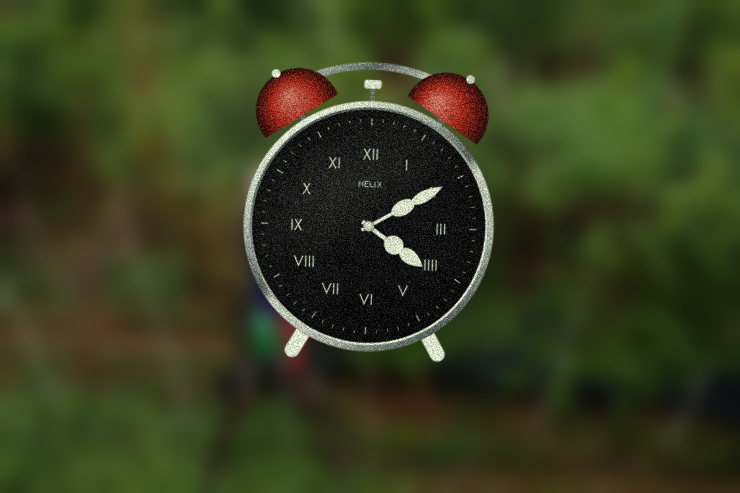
4:10
